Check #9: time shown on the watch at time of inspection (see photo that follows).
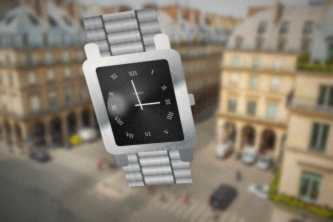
2:59
